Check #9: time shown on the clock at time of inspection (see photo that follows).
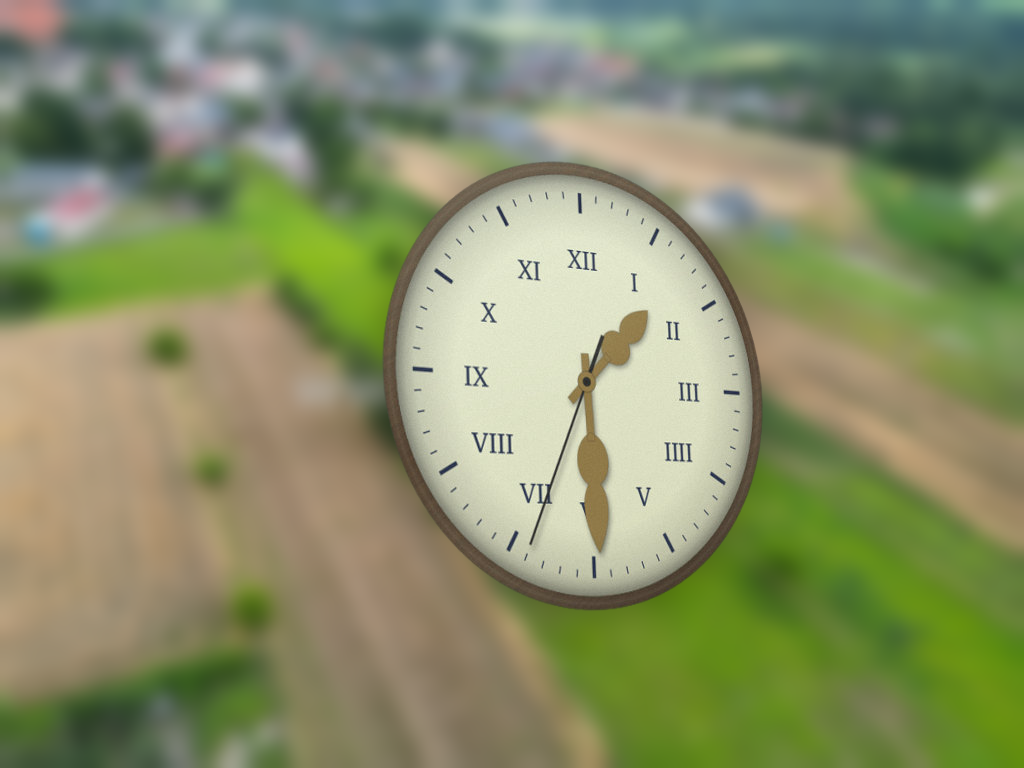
1:29:34
